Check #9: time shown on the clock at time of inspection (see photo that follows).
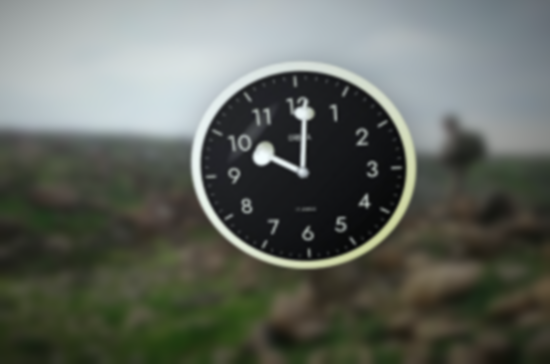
10:01
